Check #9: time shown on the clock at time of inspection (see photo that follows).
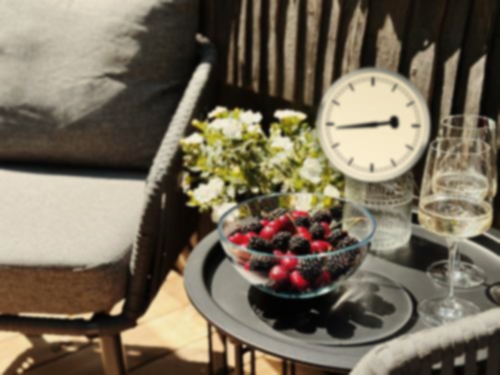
2:44
